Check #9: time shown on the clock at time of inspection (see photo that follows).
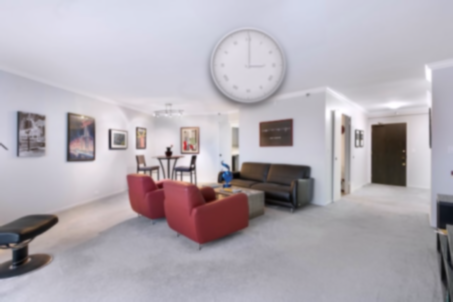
3:00
